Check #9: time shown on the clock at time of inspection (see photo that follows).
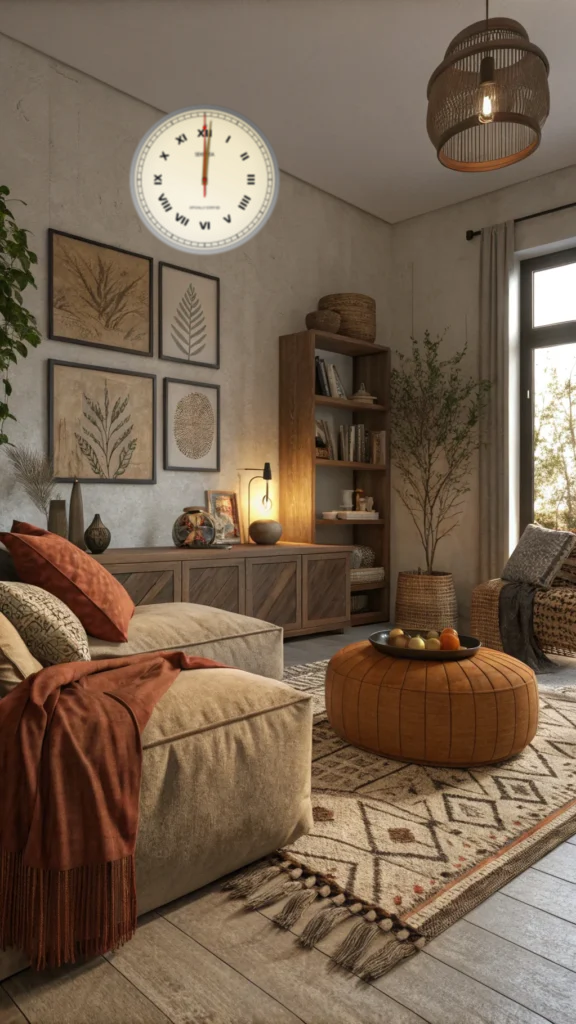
12:01:00
